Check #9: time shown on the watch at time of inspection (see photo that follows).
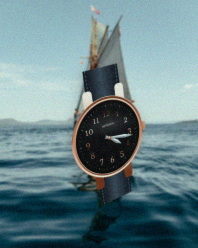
4:17
